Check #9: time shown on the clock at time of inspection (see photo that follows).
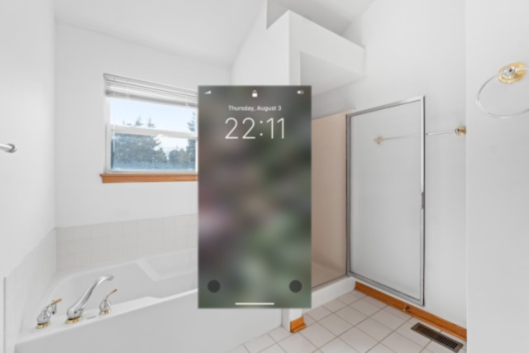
22:11
